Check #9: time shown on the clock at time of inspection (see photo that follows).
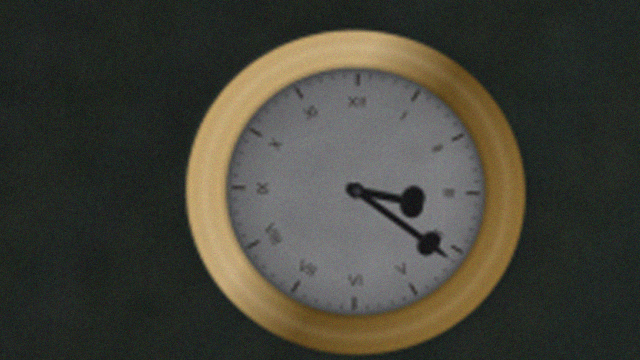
3:21
